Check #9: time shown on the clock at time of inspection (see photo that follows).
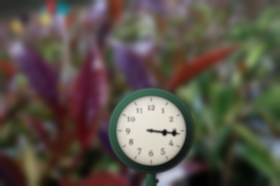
3:16
